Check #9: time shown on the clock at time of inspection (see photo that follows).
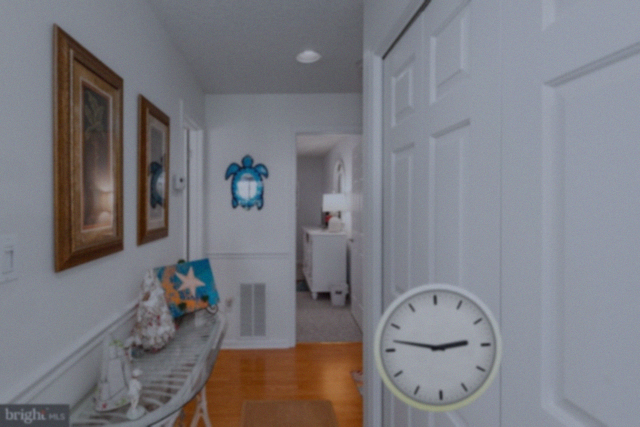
2:47
